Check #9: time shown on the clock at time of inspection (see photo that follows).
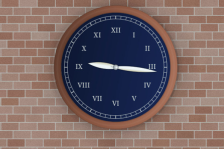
9:16
